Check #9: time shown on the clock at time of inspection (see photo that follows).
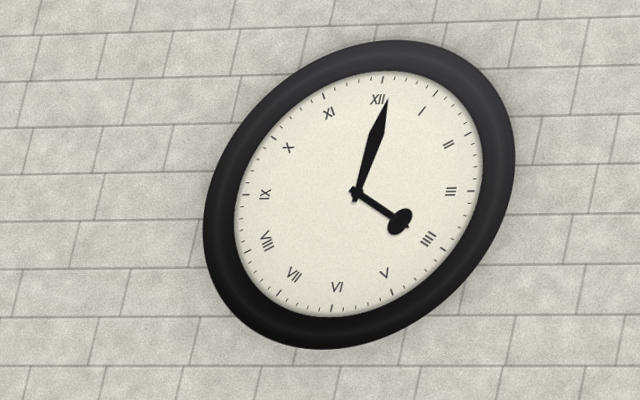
4:01
